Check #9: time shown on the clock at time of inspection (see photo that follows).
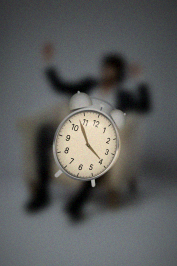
3:53
